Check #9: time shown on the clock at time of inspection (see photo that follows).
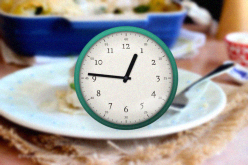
12:46
